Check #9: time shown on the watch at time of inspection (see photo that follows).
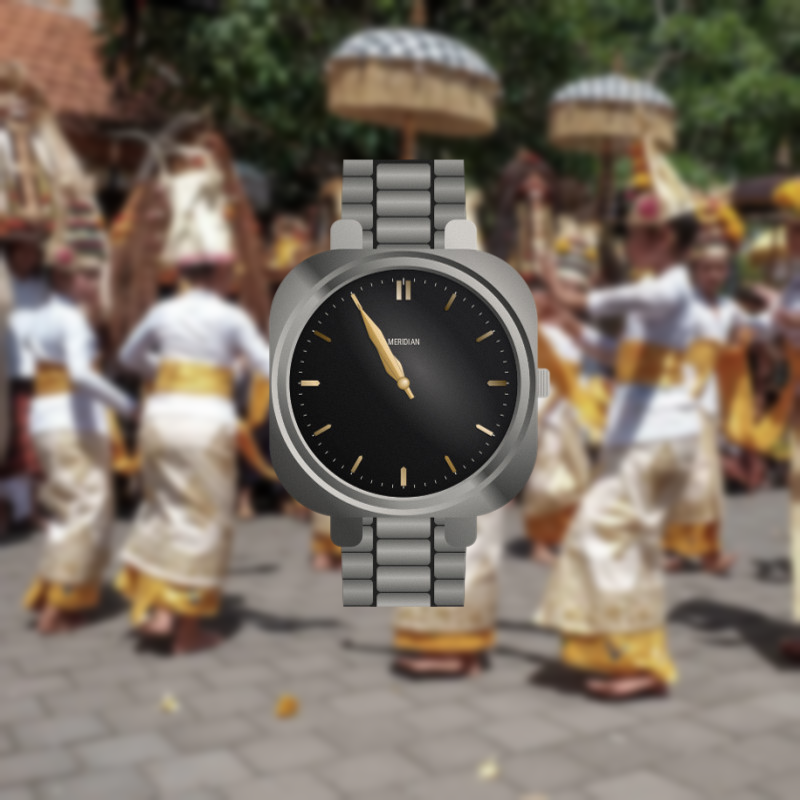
10:55
